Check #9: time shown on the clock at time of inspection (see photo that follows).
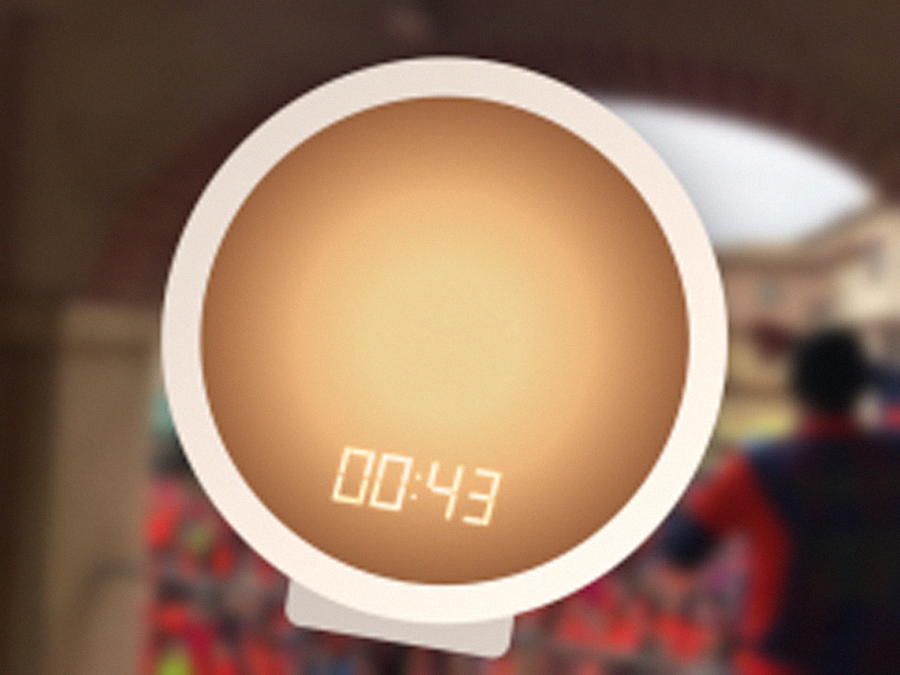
0:43
